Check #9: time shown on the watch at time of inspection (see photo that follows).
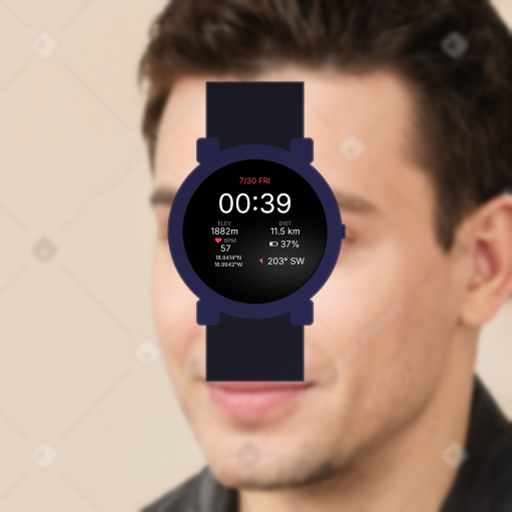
0:39
